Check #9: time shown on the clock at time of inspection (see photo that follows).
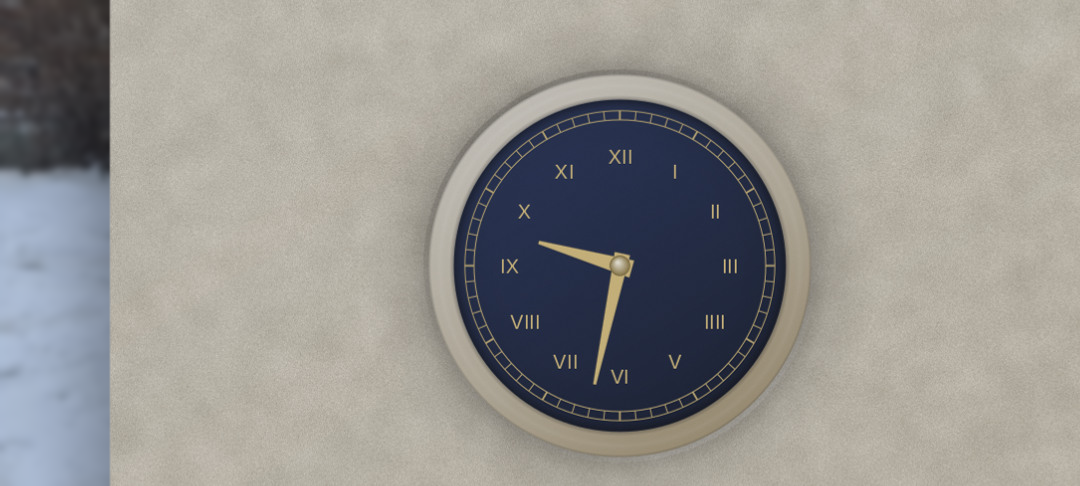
9:32
